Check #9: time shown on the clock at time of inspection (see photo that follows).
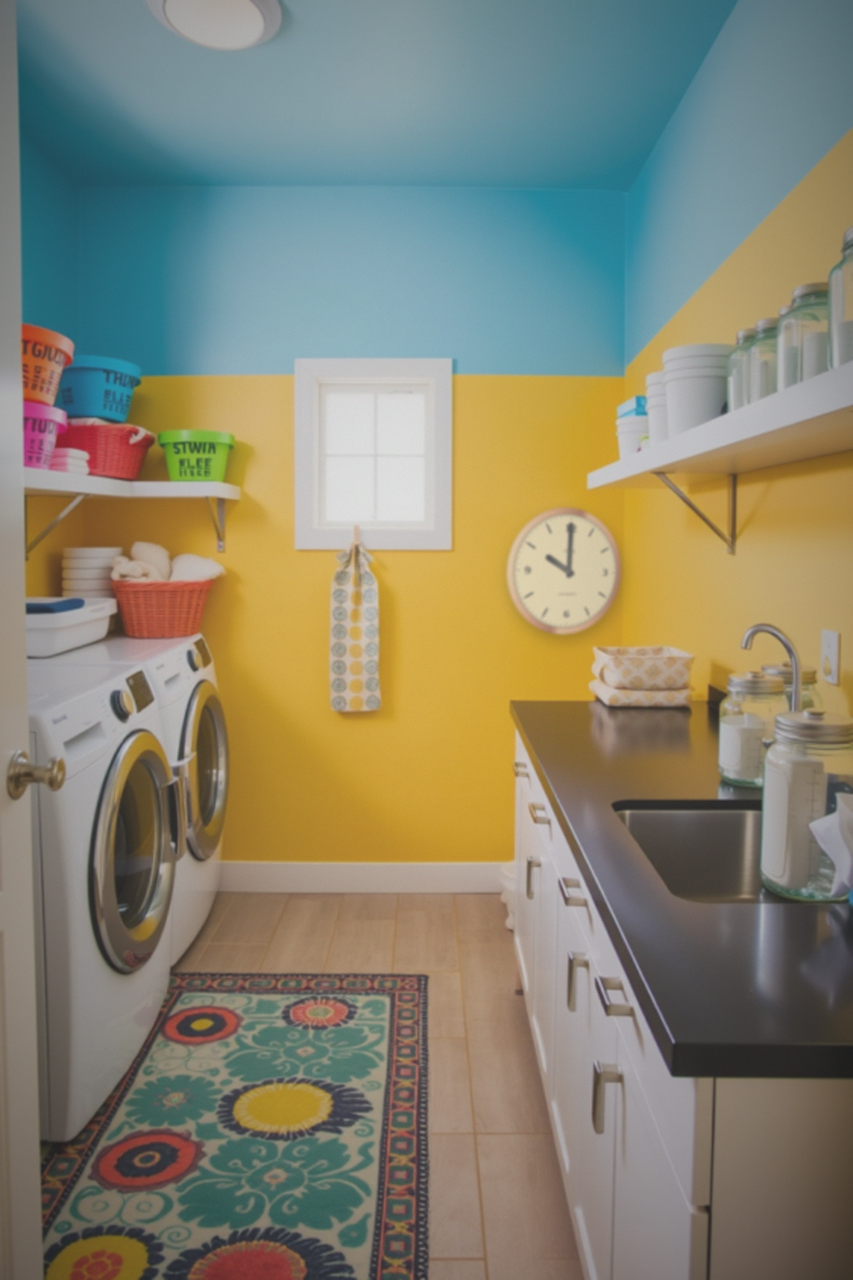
10:00
